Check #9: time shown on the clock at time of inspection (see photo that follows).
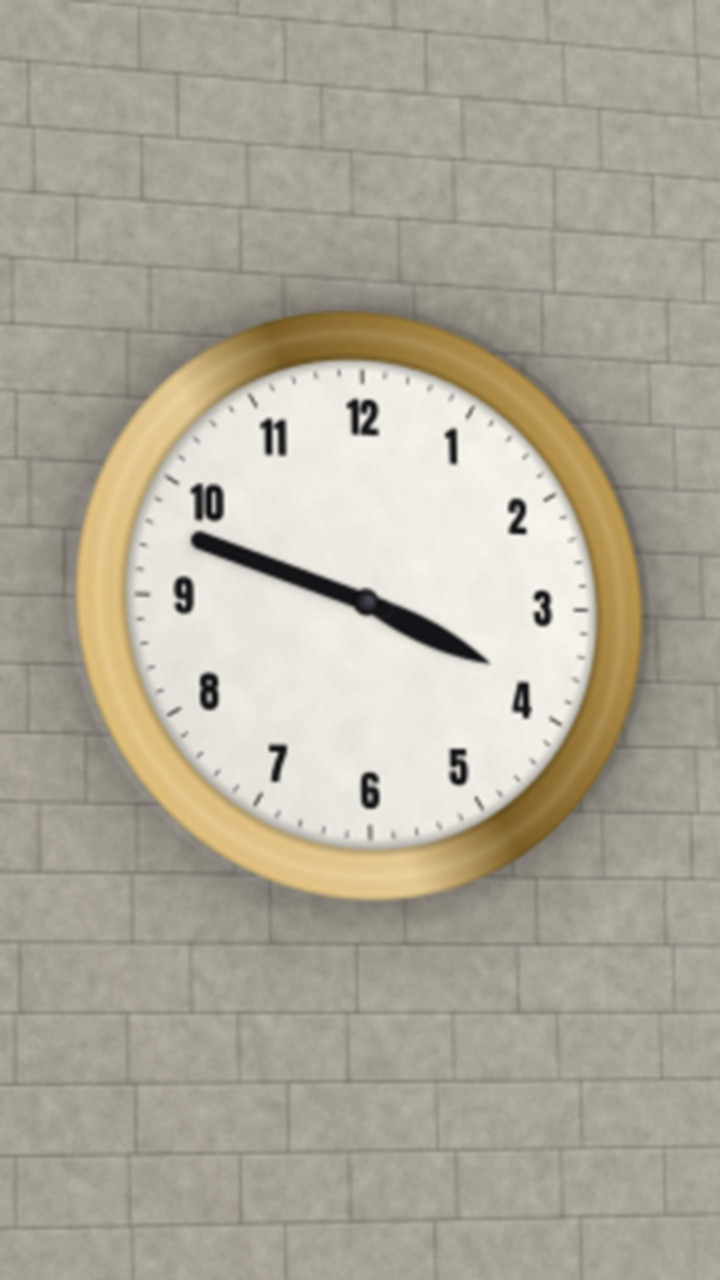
3:48
